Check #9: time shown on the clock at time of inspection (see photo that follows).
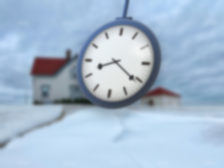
8:21
